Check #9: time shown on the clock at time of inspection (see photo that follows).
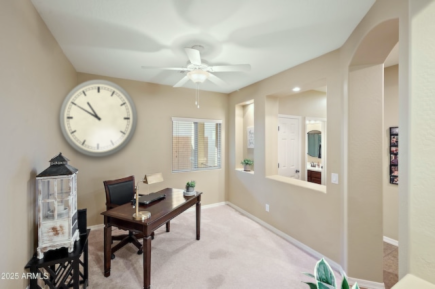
10:50
